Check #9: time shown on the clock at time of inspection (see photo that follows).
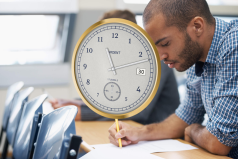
11:12
